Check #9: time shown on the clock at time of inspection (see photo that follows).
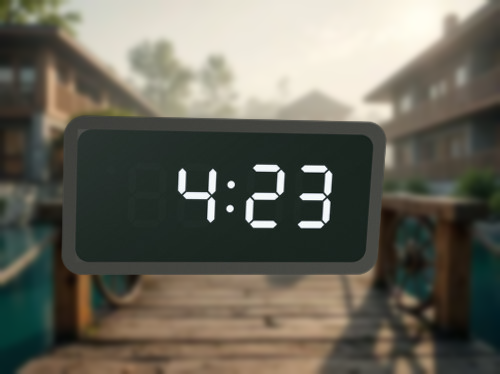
4:23
